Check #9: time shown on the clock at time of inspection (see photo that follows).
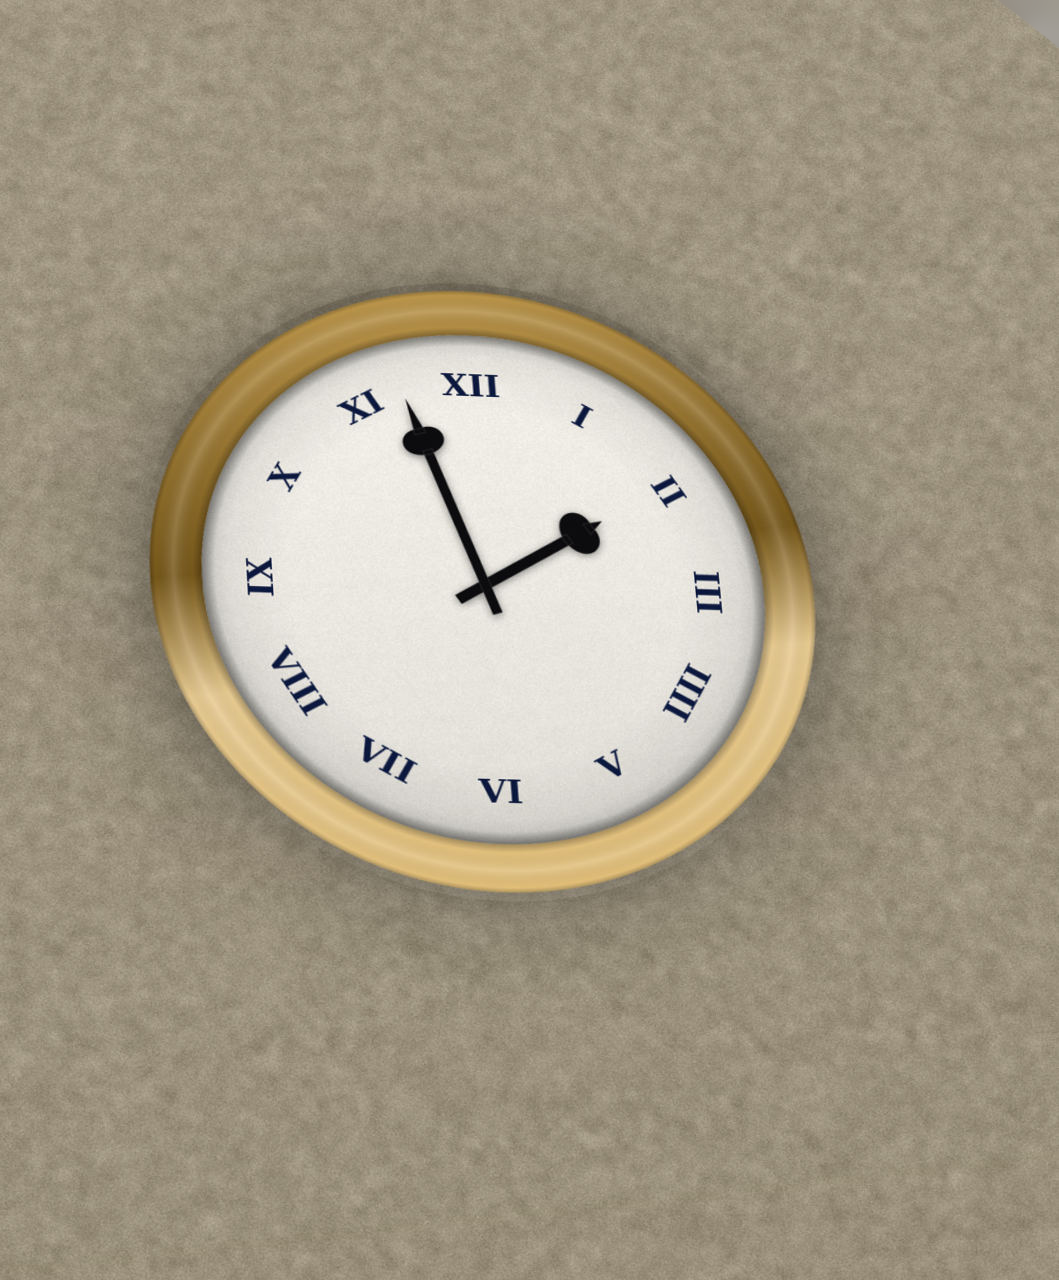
1:57
